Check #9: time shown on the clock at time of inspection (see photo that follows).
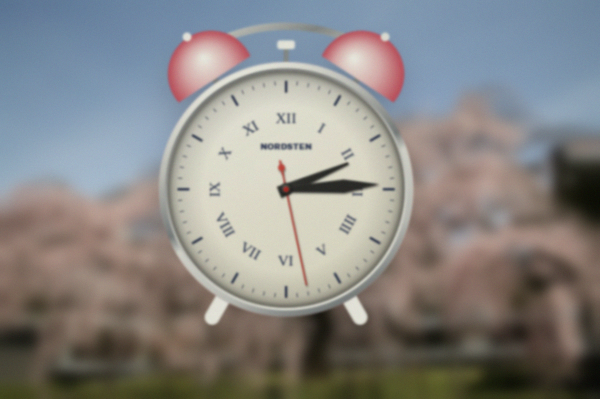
2:14:28
